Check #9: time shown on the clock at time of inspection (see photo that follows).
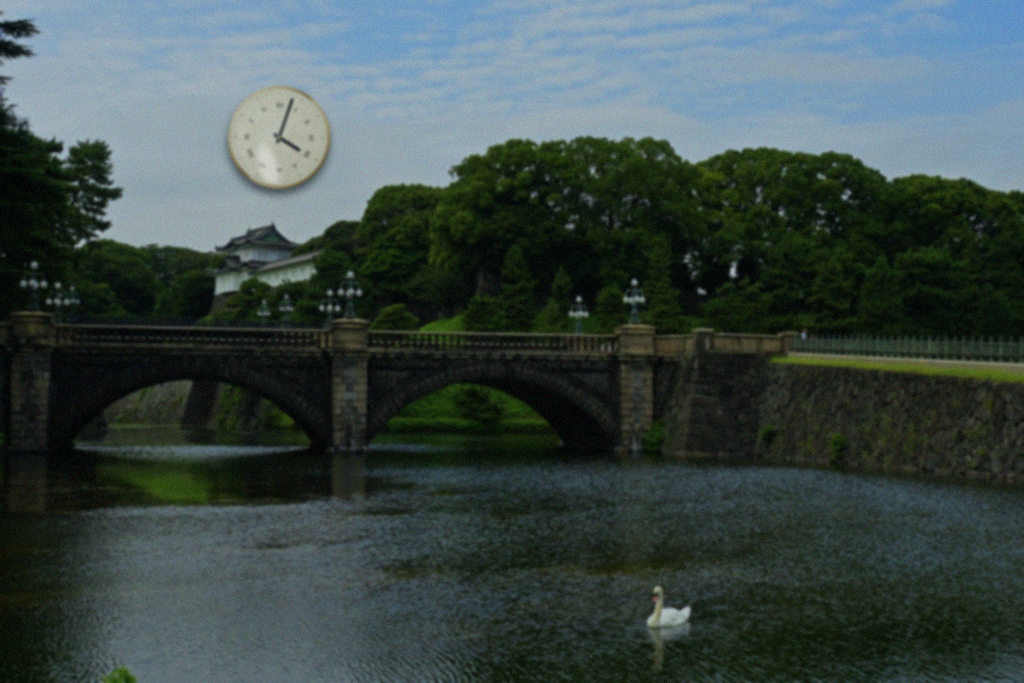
4:03
